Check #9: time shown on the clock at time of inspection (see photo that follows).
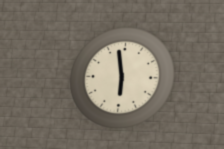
5:58
